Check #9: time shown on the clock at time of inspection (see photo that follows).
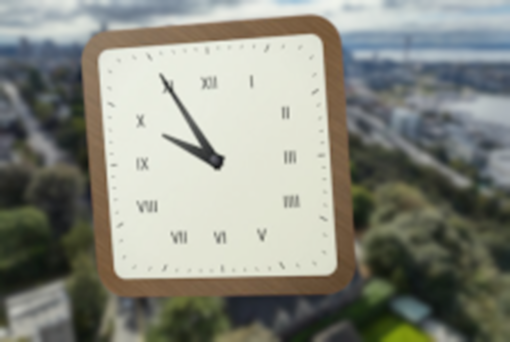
9:55
